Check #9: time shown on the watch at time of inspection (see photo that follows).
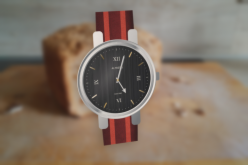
5:03
